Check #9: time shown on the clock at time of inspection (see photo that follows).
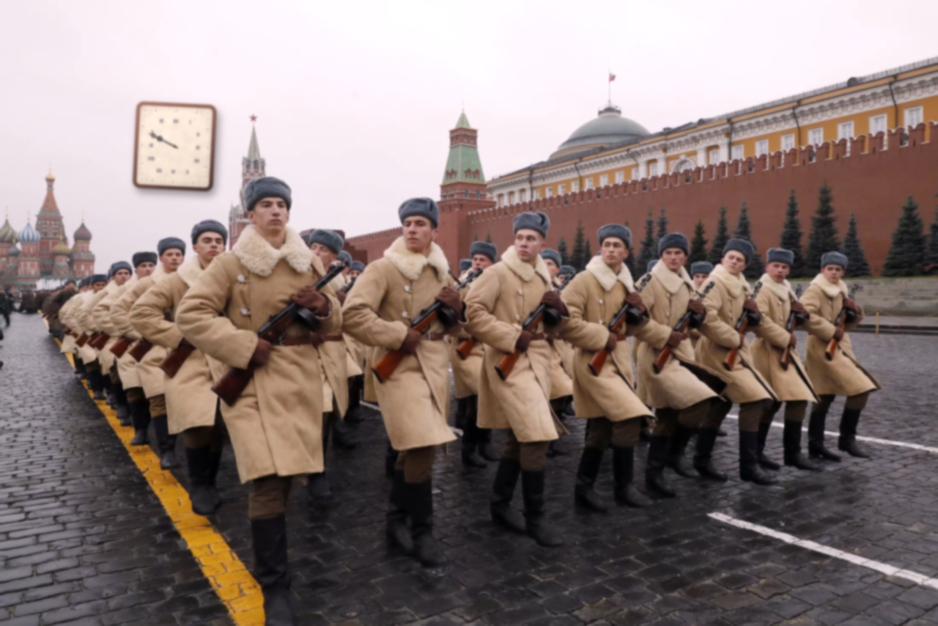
9:49
